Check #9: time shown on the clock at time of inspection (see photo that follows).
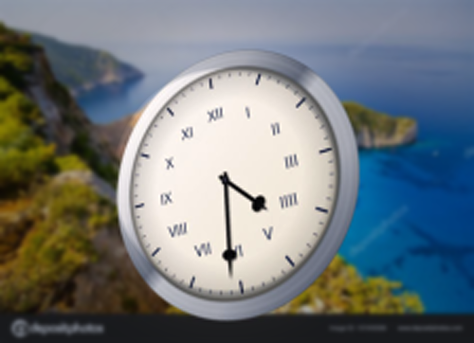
4:31
